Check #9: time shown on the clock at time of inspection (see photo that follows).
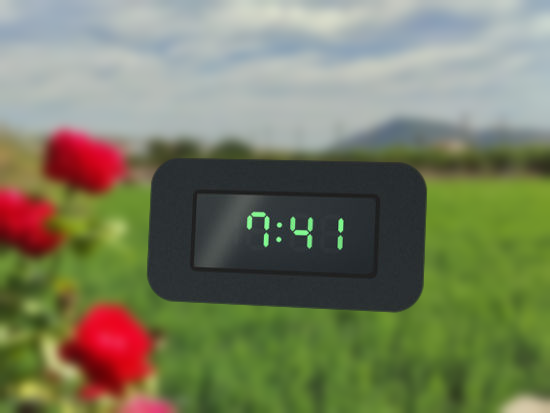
7:41
